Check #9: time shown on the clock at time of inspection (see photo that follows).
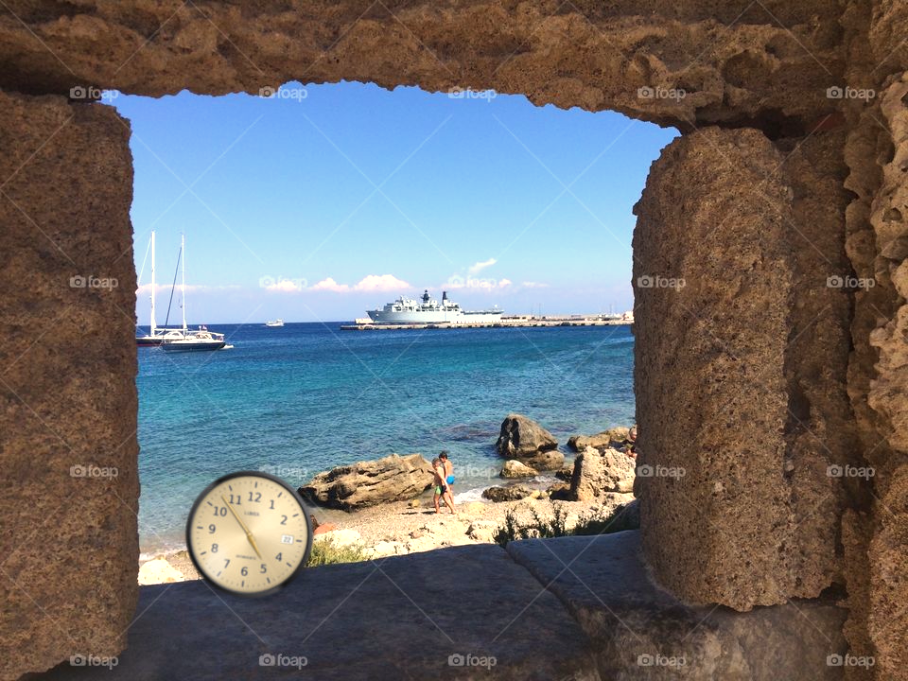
4:53
